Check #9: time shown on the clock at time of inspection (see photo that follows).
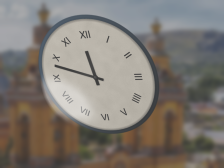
11:48
